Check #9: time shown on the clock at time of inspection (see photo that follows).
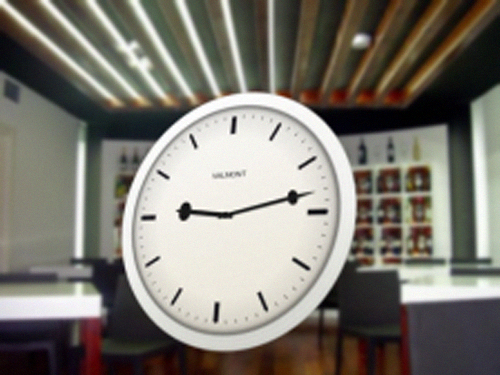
9:13
